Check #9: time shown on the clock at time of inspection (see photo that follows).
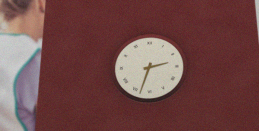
2:33
